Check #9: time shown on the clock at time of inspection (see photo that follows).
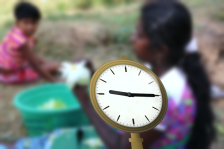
9:15
